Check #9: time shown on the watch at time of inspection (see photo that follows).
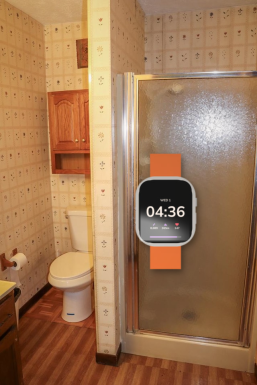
4:36
